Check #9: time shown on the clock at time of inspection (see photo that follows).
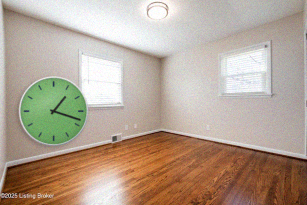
1:18
